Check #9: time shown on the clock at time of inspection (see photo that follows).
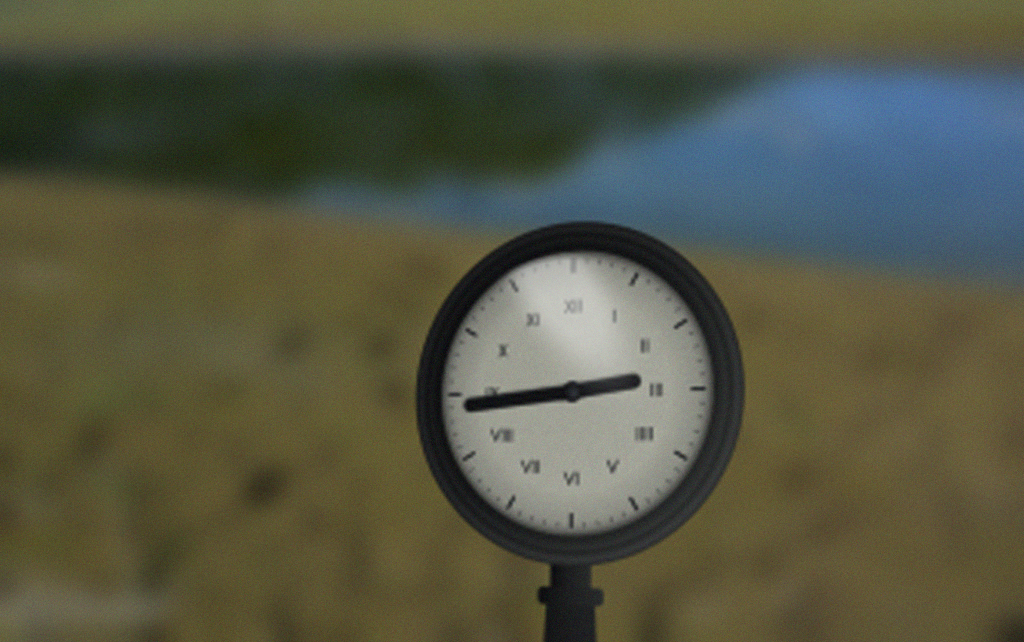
2:44
